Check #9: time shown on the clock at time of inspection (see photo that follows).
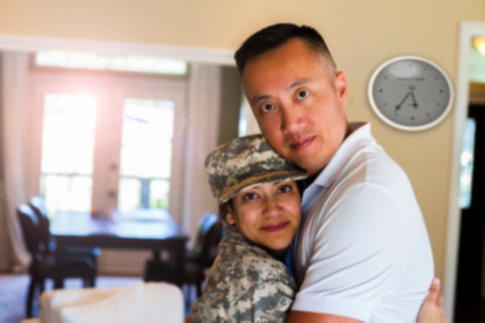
5:36
